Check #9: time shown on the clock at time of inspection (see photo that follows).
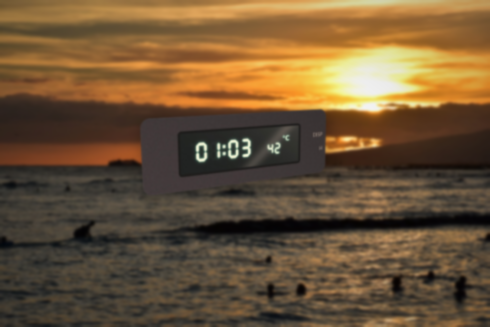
1:03
